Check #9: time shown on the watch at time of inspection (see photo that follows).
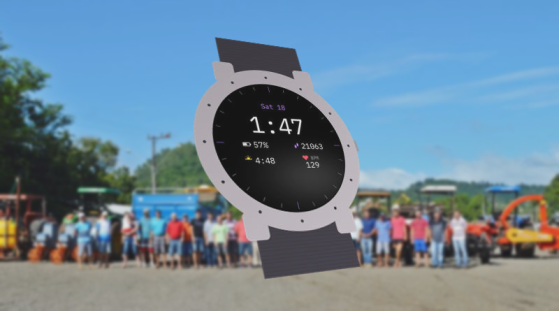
1:47
